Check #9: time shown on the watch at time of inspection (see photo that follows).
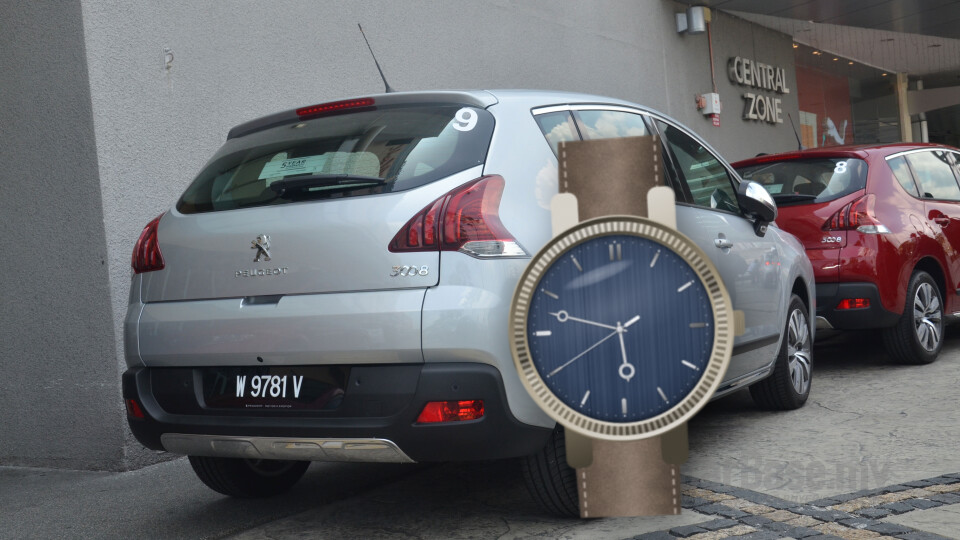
5:47:40
